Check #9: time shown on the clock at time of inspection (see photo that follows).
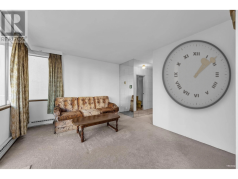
1:08
